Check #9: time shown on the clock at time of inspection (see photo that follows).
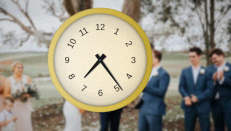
7:24
